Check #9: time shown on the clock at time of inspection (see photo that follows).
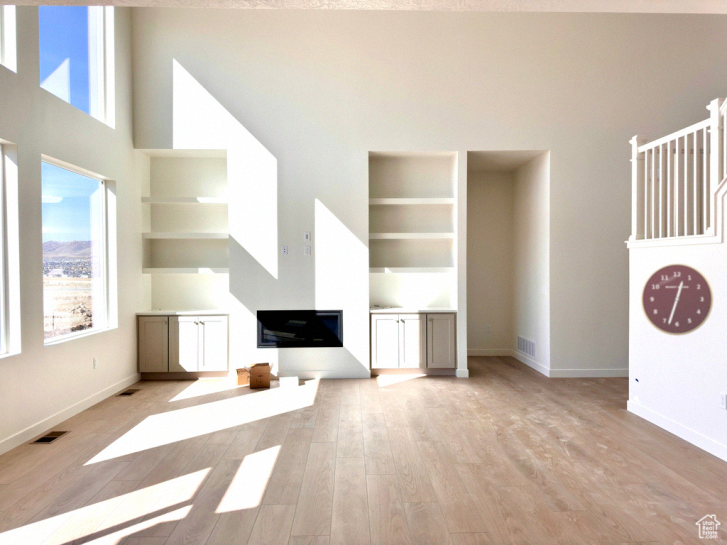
12:33
